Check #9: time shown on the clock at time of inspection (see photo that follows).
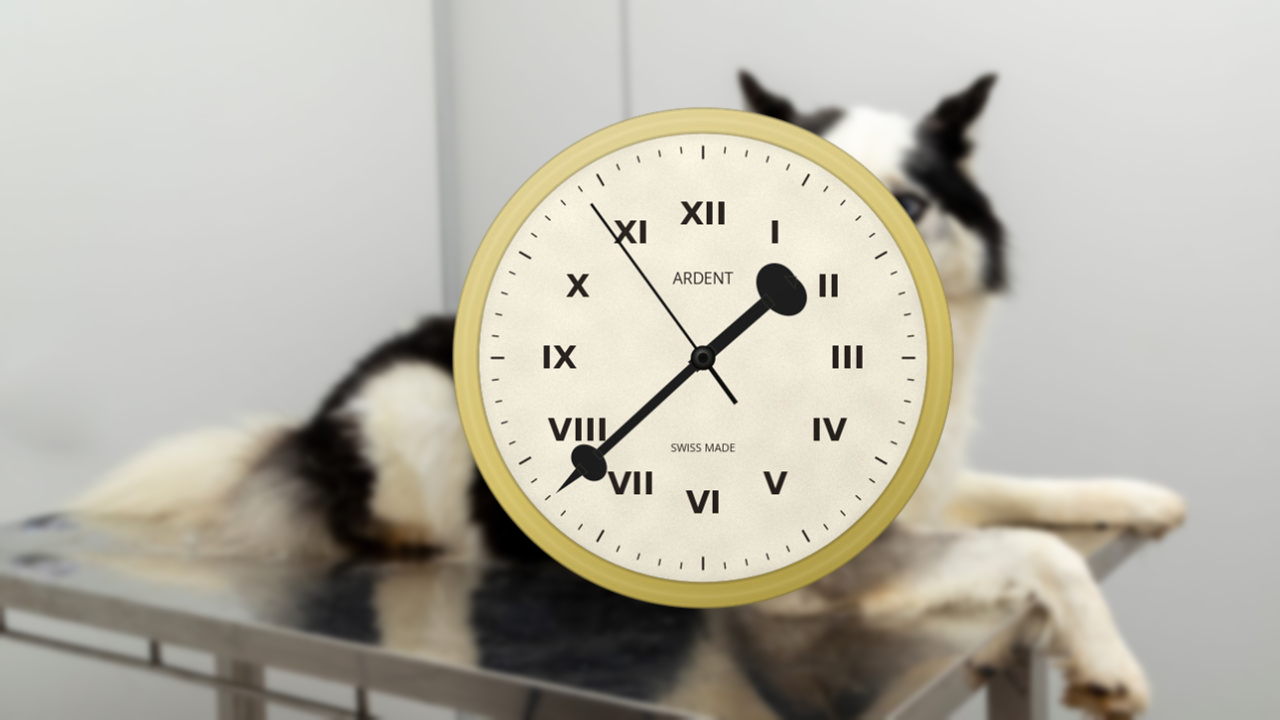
1:37:54
